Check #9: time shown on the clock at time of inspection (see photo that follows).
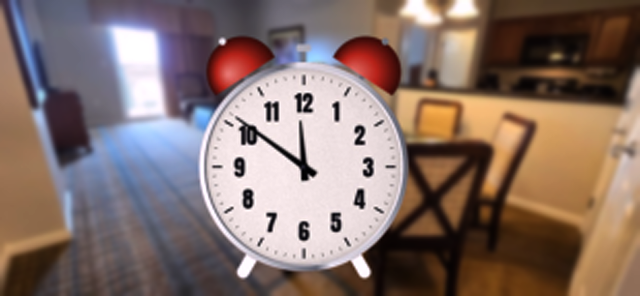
11:51
